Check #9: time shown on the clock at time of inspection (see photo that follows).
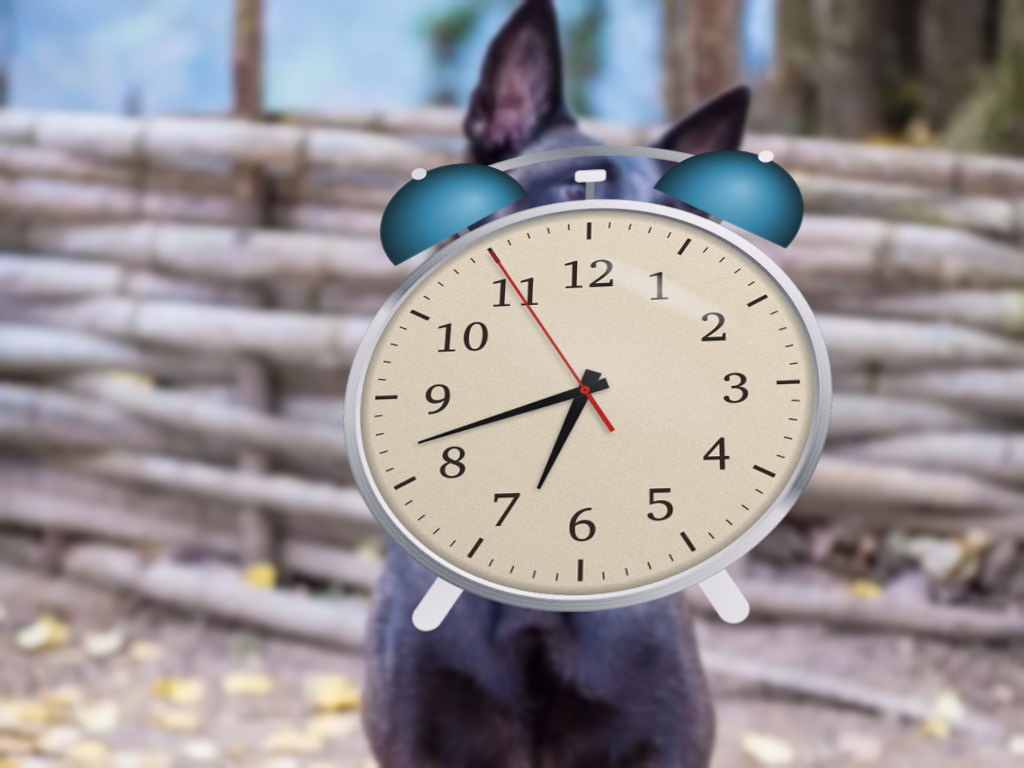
6:41:55
